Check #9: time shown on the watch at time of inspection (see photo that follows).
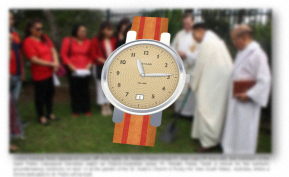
11:14
